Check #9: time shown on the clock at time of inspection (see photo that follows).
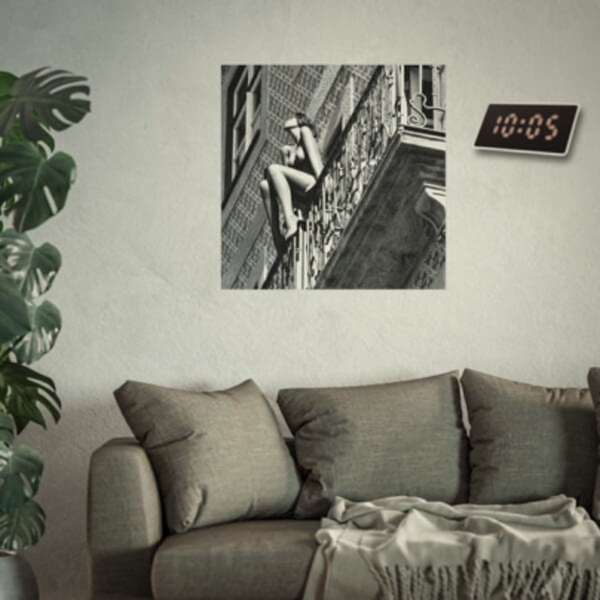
10:05
